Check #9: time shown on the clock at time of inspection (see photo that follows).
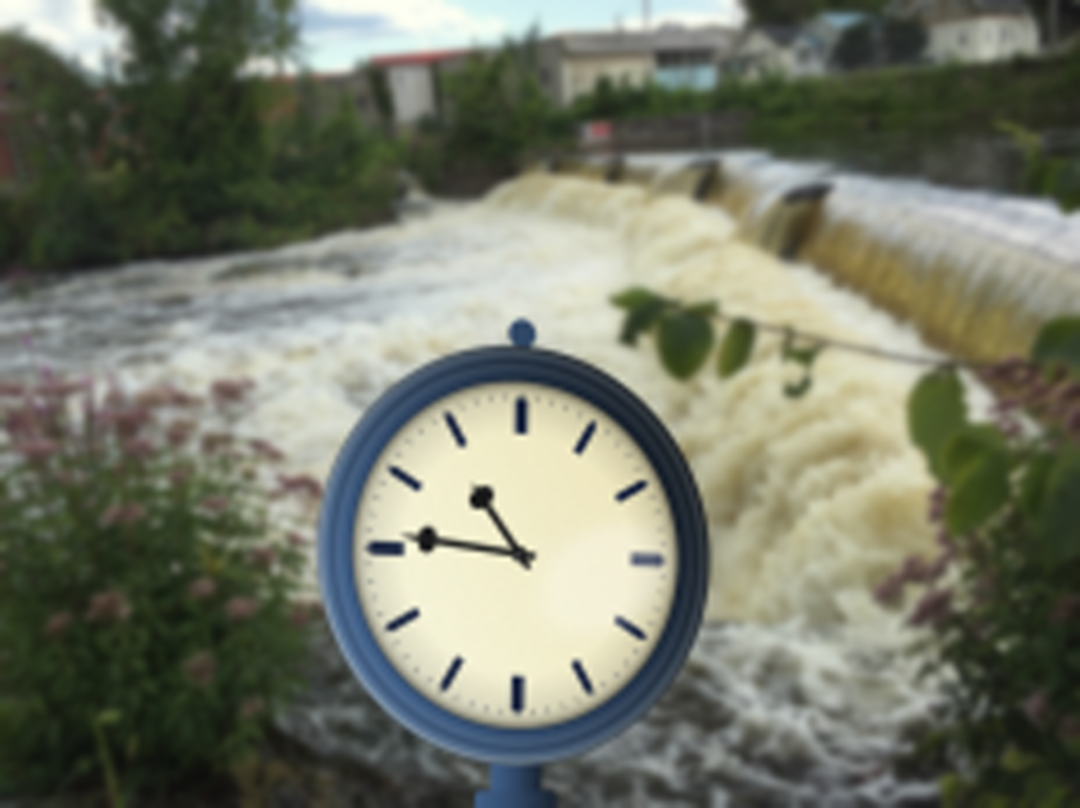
10:46
